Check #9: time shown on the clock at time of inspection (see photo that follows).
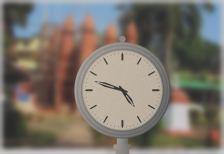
4:48
